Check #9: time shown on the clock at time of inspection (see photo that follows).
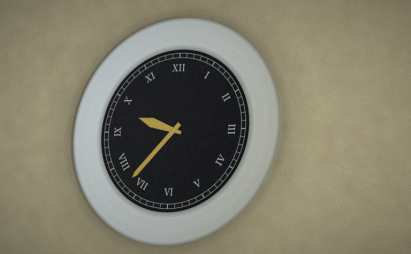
9:37
